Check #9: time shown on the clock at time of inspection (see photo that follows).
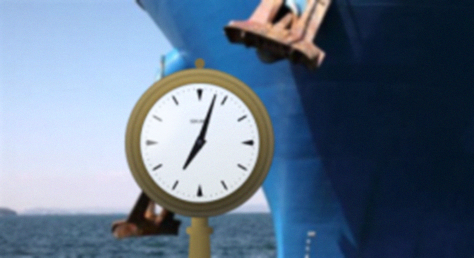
7:03
